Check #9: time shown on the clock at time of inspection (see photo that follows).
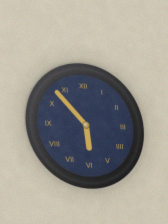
5:53
